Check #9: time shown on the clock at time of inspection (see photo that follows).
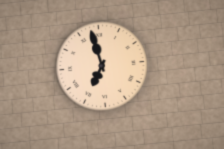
6:58
